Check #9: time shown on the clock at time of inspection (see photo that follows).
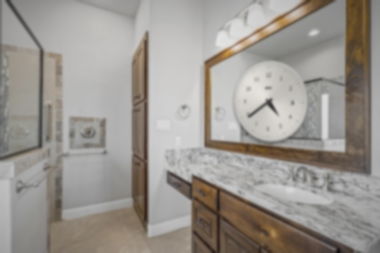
4:39
